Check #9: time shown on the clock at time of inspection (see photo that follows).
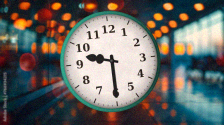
9:30
